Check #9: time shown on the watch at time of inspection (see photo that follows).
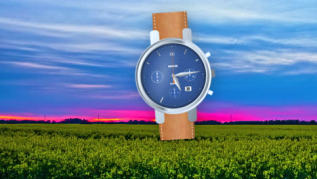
5:14
